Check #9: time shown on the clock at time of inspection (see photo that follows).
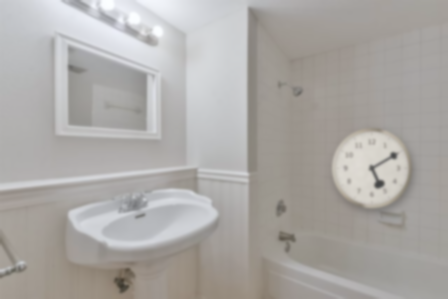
5:10
